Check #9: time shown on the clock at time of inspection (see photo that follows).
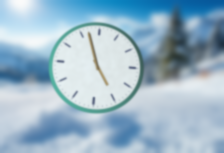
4:57
